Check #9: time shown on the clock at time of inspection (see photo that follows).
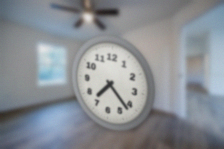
7:22
